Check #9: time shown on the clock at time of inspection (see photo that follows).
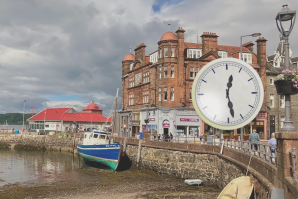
12:28
